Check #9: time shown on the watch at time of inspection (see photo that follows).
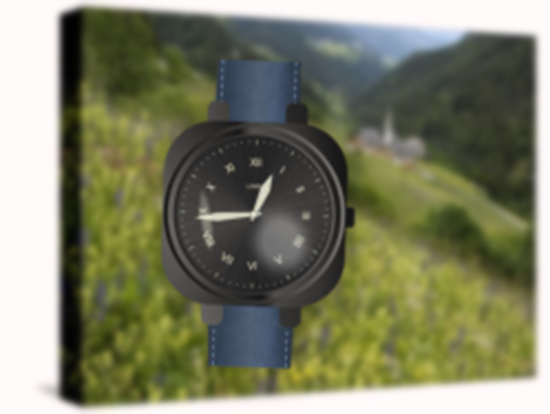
12:44
